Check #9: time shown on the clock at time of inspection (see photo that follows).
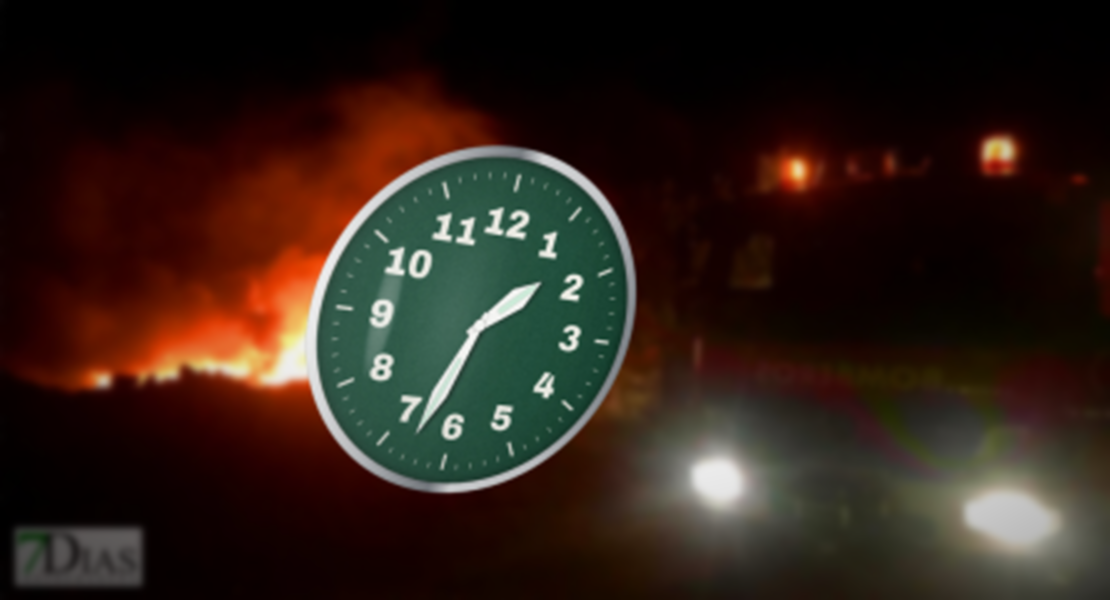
1:33
